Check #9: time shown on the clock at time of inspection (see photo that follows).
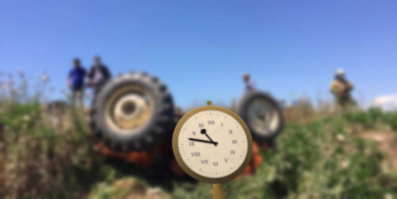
10:47
